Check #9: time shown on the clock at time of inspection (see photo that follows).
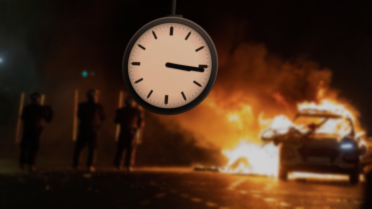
3:16
